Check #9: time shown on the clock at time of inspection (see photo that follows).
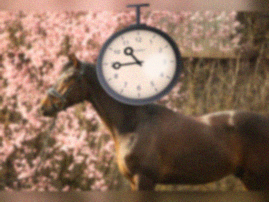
10:44
